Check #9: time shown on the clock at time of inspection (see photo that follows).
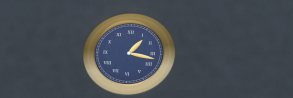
1:17
